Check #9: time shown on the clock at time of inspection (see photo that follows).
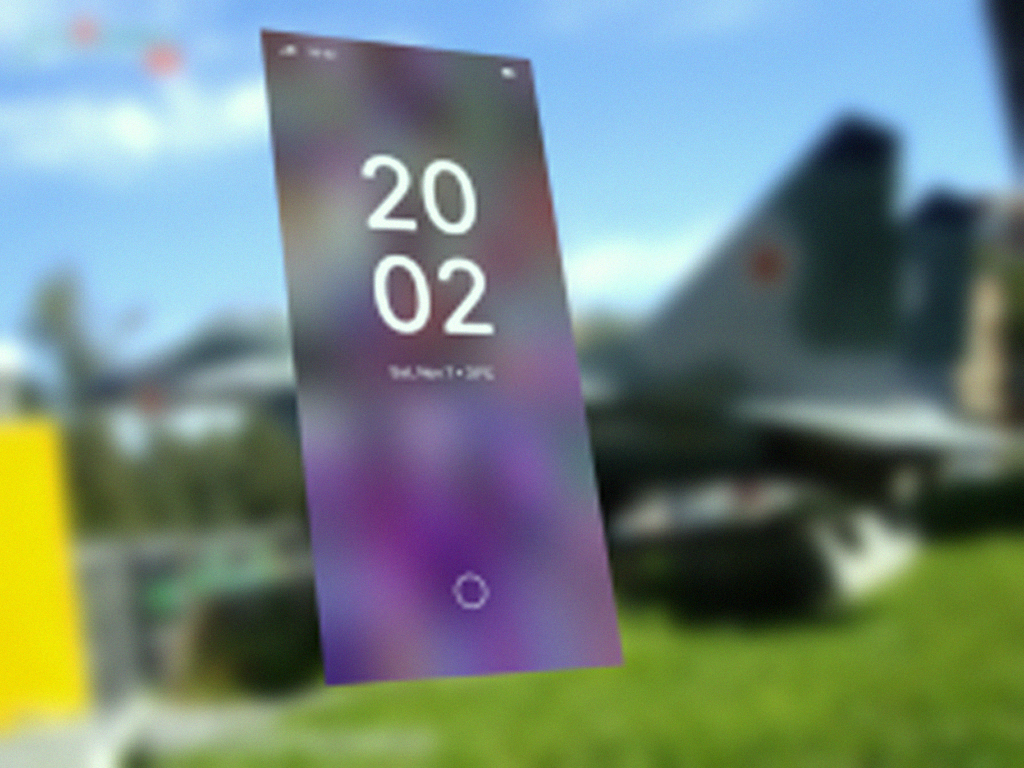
20:02
